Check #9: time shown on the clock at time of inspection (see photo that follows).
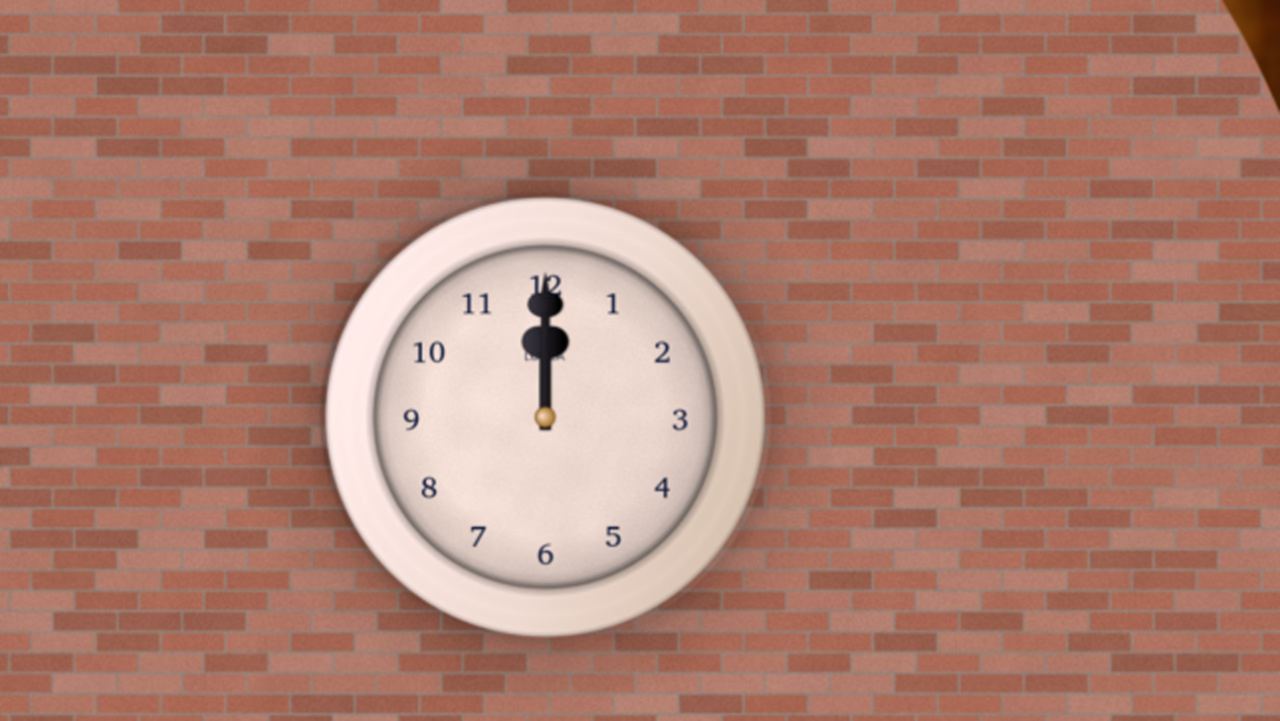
12:00
